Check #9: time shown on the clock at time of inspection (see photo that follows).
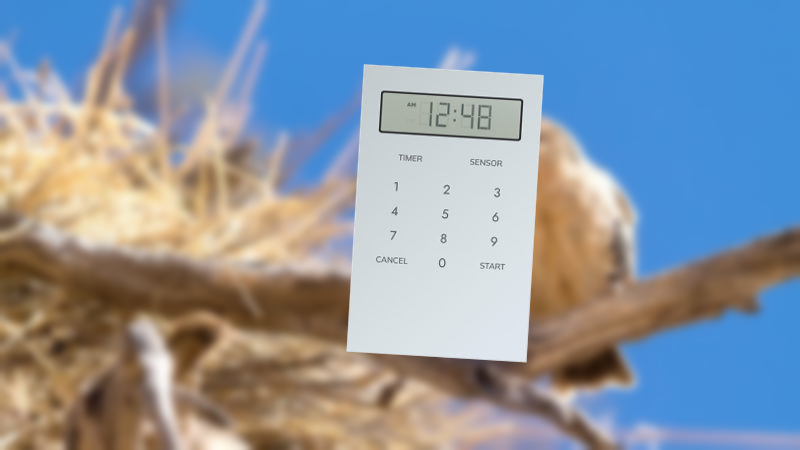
12:48
